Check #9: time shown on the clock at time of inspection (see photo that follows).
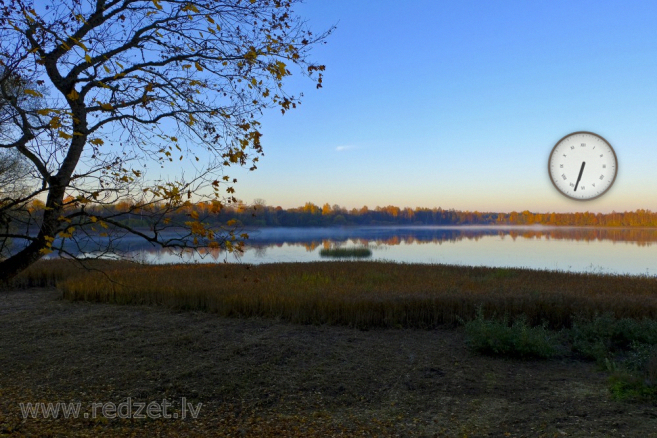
6:33
